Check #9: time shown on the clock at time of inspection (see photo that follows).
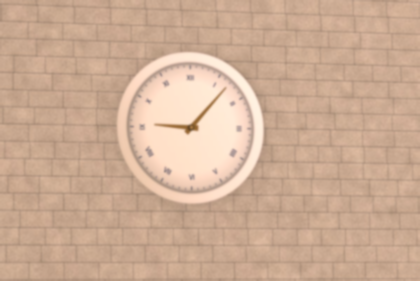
9:07
